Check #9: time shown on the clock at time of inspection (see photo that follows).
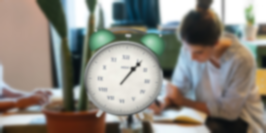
1:06
